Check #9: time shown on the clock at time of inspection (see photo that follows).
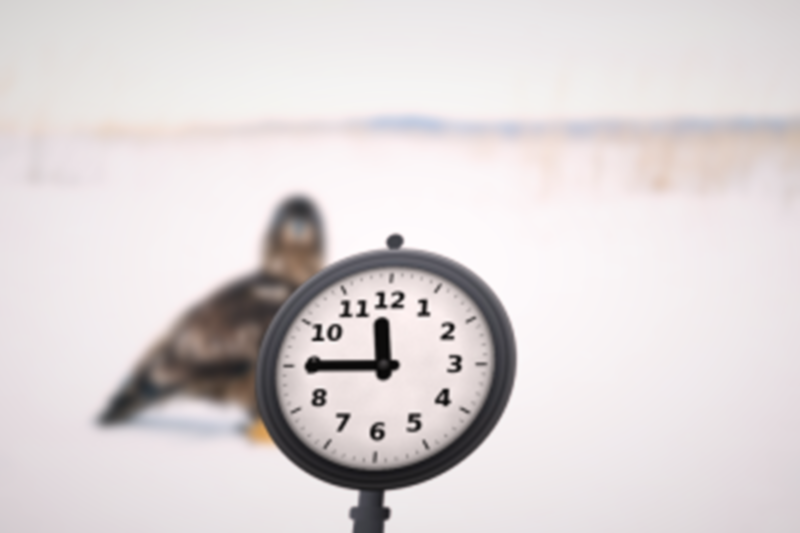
11:45
